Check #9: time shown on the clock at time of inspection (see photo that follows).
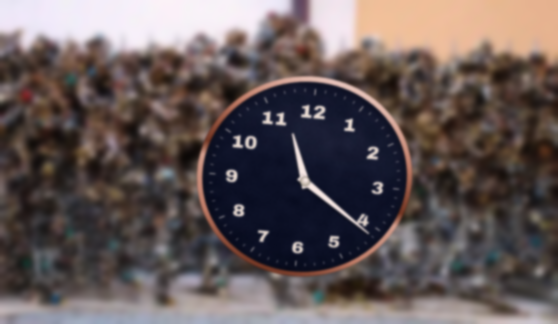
11:21
